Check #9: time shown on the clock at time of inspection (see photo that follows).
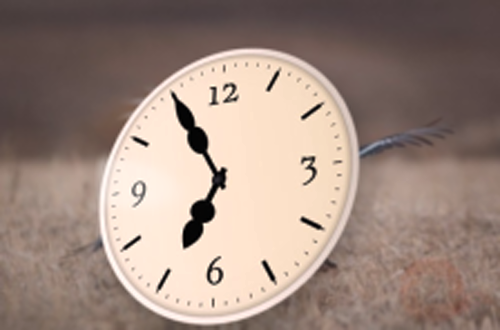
6:55
